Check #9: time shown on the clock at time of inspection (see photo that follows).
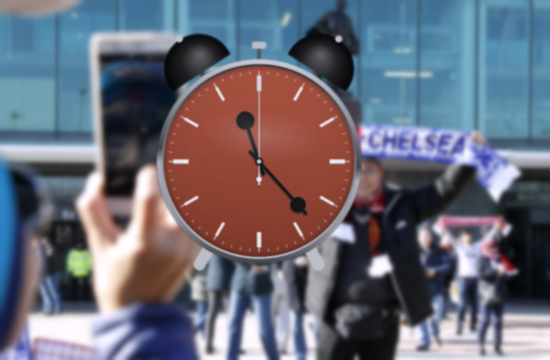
11:23:00
